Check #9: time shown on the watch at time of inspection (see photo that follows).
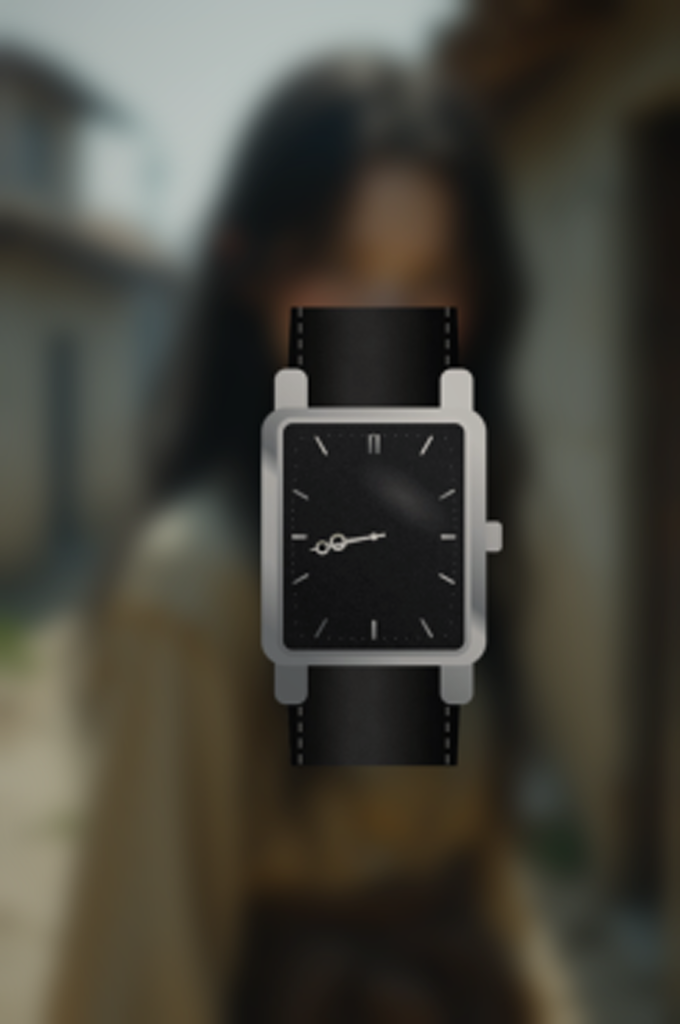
8:43
